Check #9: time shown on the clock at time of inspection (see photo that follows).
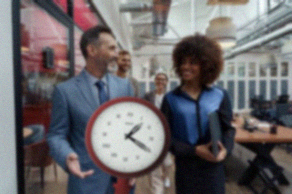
1:20
